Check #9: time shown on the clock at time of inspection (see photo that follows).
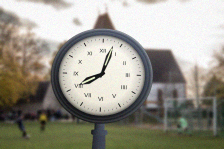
8:03
